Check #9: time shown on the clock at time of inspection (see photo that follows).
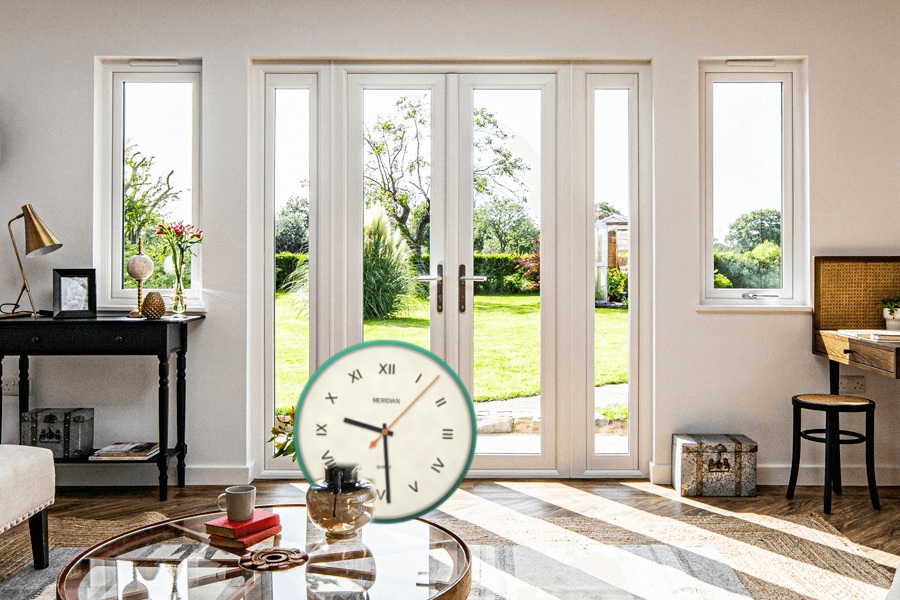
9:29:07
